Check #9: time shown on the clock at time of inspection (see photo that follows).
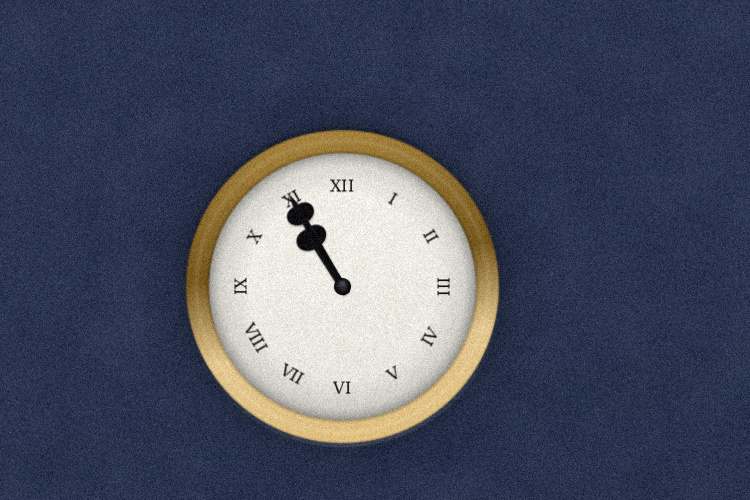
10:55
